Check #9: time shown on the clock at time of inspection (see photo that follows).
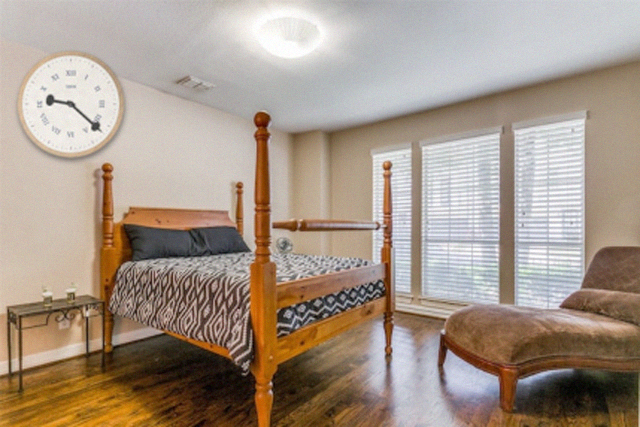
9:22
